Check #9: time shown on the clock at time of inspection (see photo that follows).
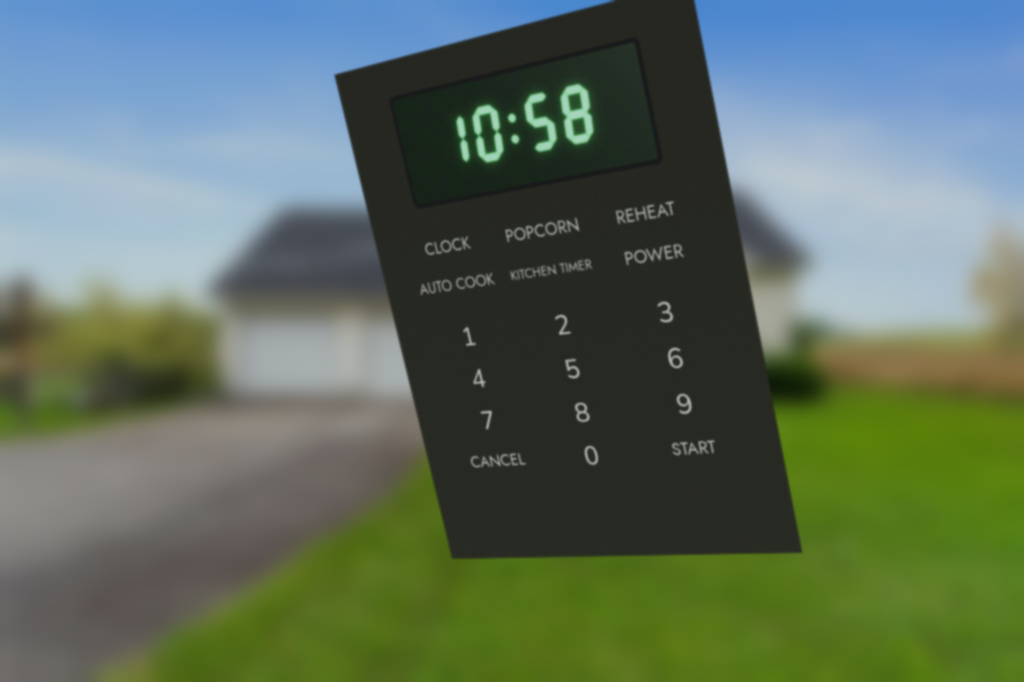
10:58
